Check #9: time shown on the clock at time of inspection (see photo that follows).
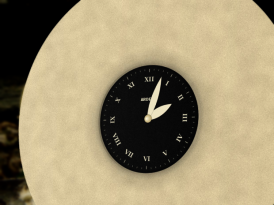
2:03
